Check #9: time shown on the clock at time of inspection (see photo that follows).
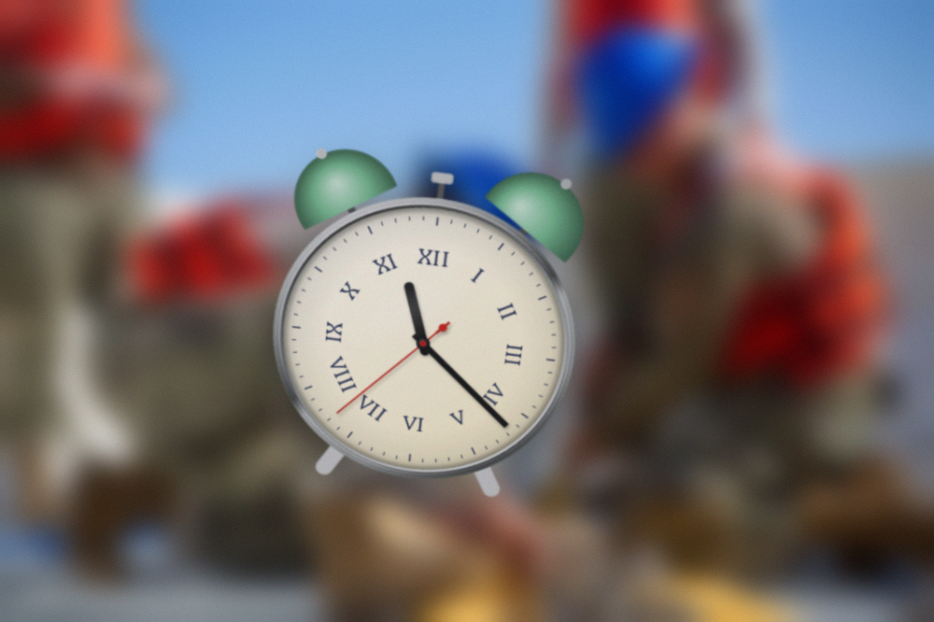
11:21:37
